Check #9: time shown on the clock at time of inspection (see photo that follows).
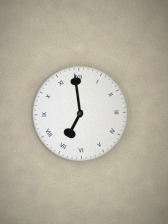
6:59
